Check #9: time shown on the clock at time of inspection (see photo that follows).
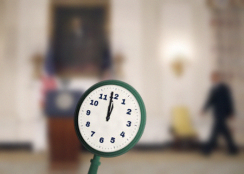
11:59
